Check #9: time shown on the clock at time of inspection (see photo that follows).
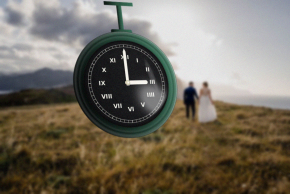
3:00
